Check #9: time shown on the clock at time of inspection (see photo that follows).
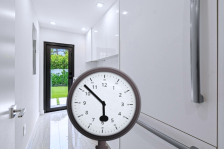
5:52
